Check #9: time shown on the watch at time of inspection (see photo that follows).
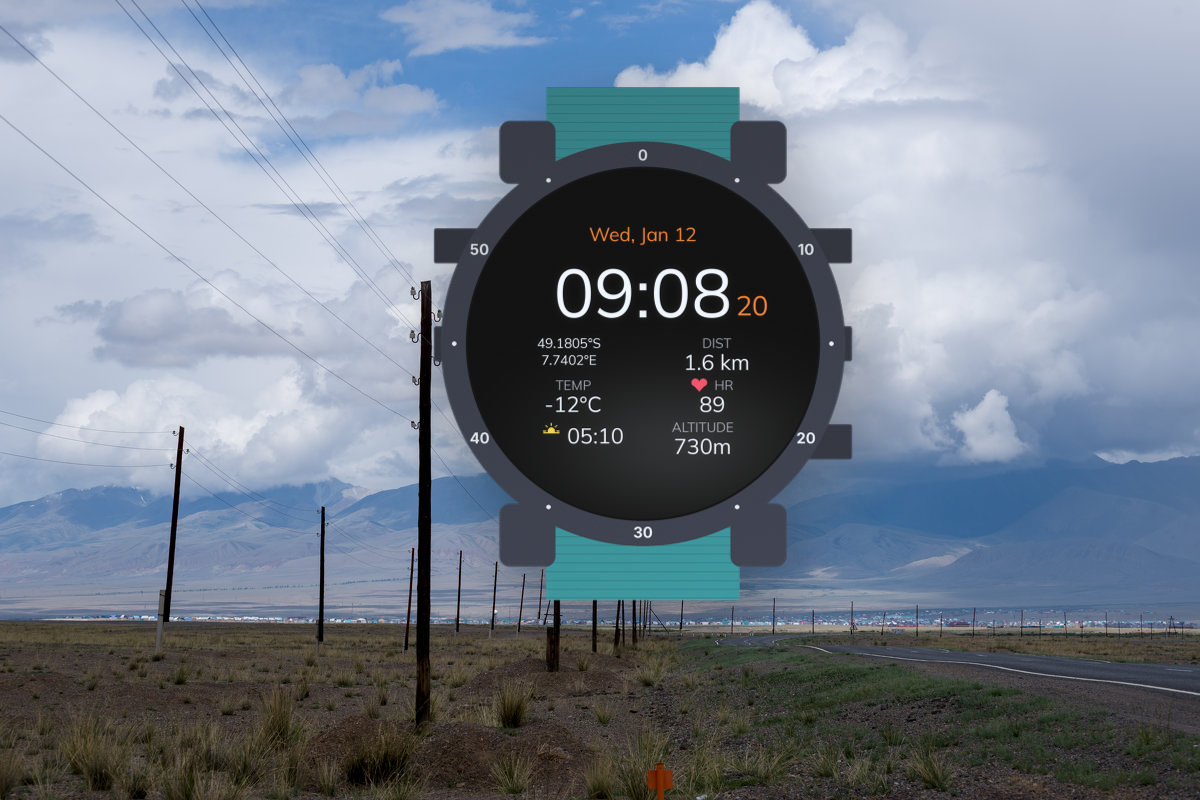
9:08:20
